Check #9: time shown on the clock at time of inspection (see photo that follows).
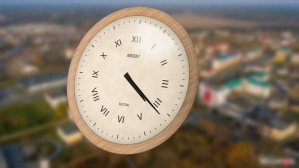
4:21
